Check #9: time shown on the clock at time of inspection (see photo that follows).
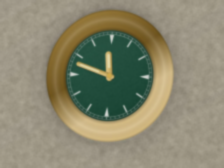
11:48
